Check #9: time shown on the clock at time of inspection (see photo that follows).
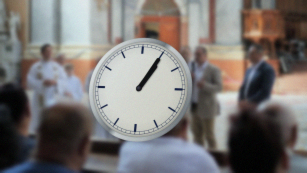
1:05
